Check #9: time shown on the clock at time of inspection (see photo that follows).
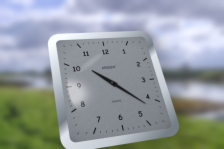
10:22
